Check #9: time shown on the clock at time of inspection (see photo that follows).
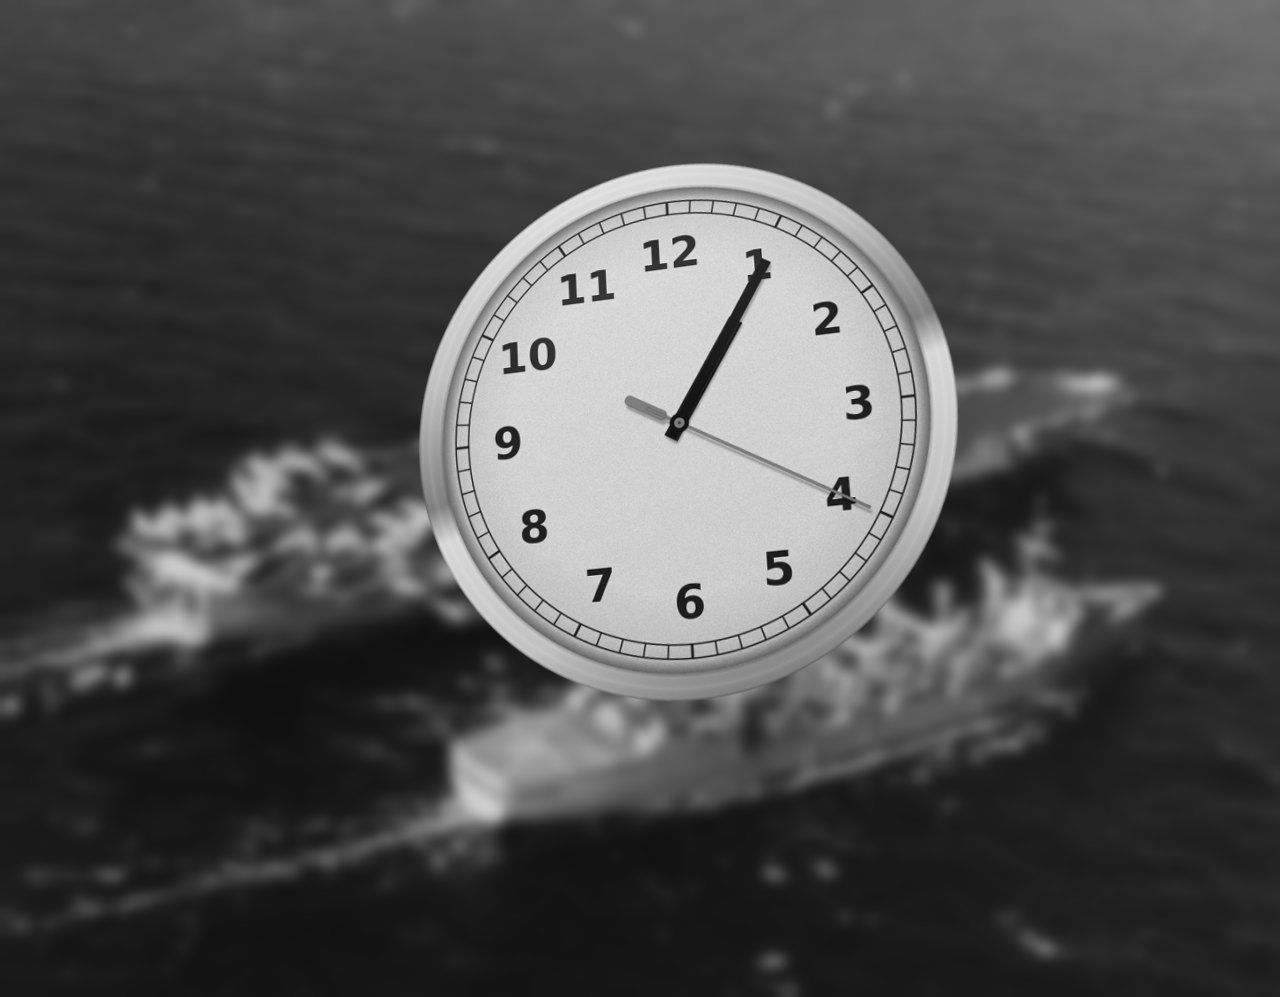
1:05:20
